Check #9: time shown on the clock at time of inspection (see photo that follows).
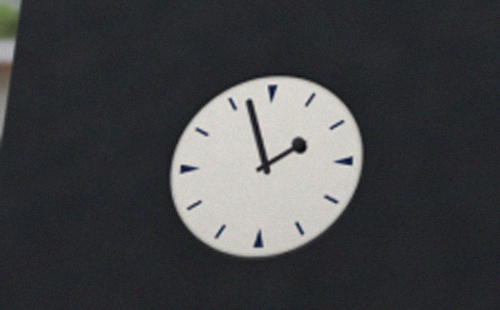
1:57
